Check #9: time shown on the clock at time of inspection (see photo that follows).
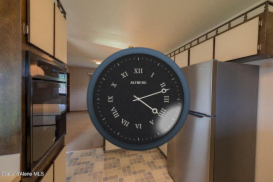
4:12
